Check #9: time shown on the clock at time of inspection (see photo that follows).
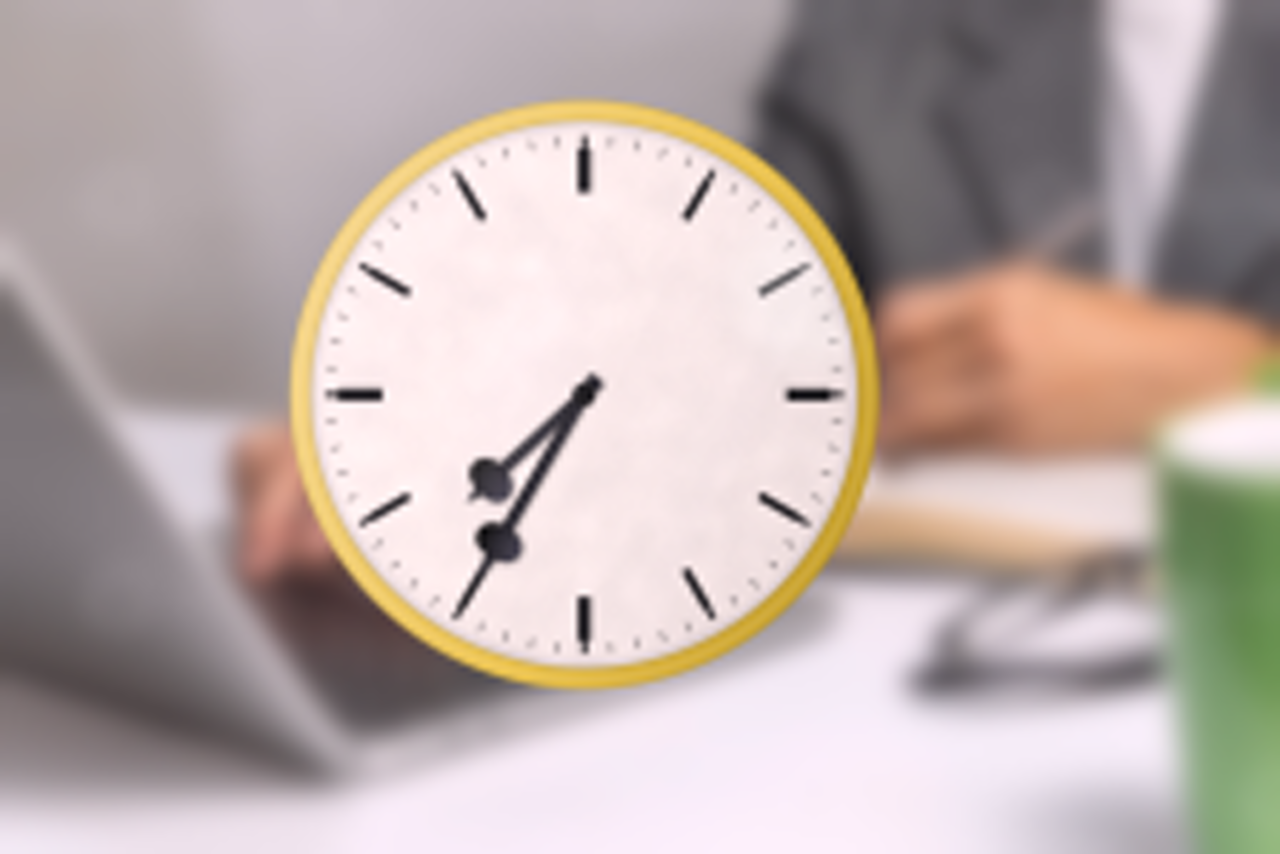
7:35
